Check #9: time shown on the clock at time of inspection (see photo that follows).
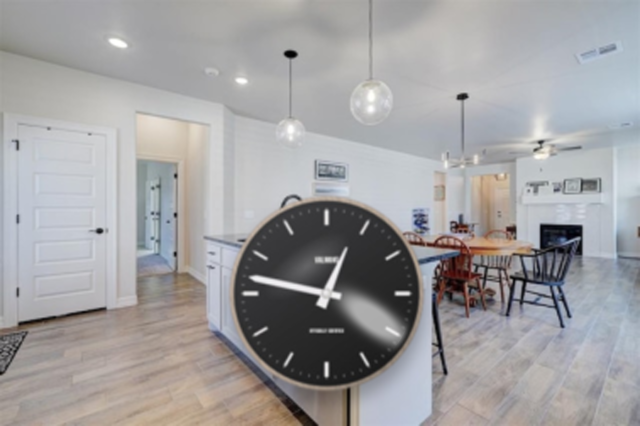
12:47
